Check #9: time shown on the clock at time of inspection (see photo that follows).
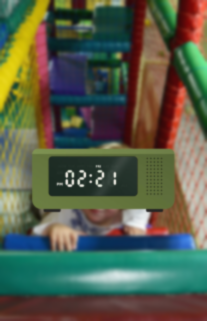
2:21
